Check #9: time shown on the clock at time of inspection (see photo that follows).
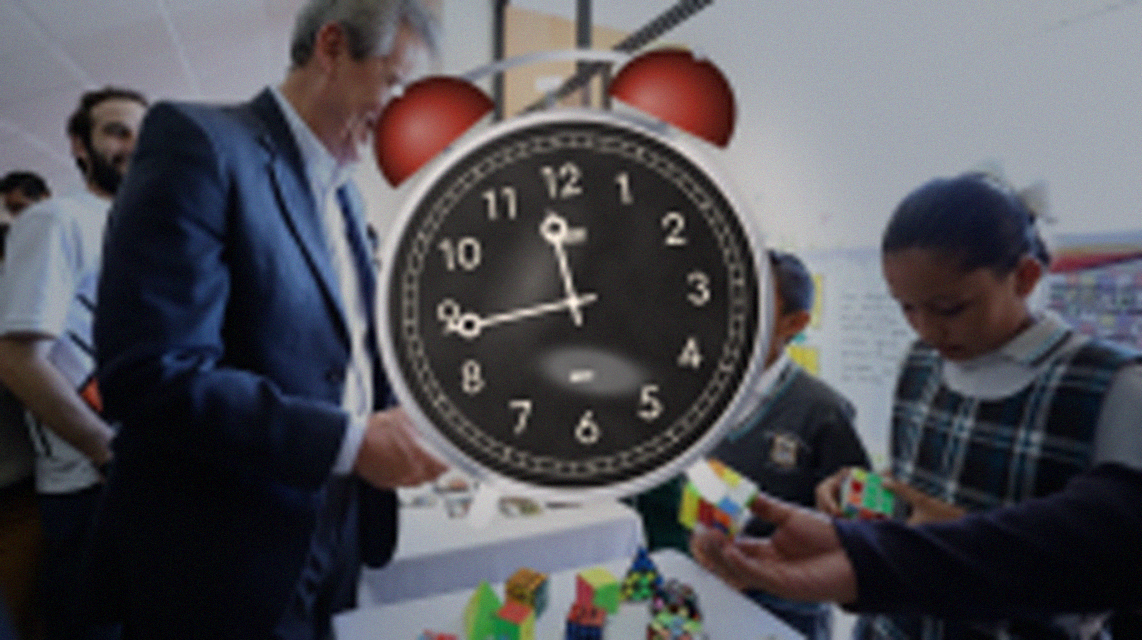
11:44
